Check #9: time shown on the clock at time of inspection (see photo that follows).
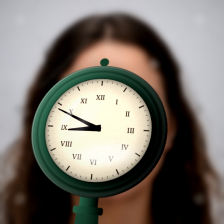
8:49
